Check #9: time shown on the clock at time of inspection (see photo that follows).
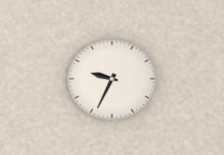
9:34
